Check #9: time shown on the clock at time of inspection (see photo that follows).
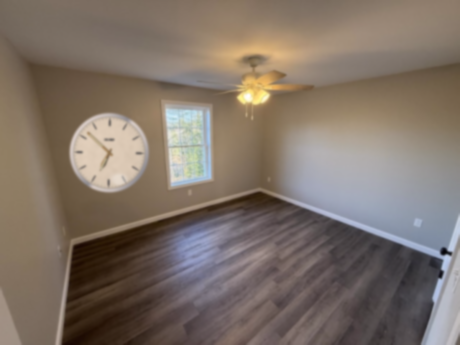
6:52
